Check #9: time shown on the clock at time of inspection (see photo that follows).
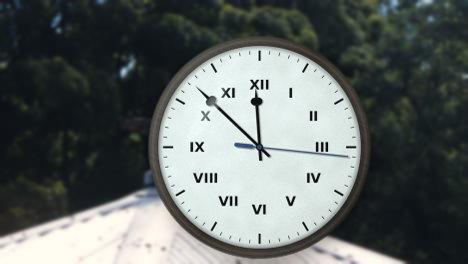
11:52:16
